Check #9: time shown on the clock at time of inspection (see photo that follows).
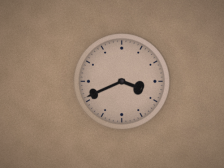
3:41
